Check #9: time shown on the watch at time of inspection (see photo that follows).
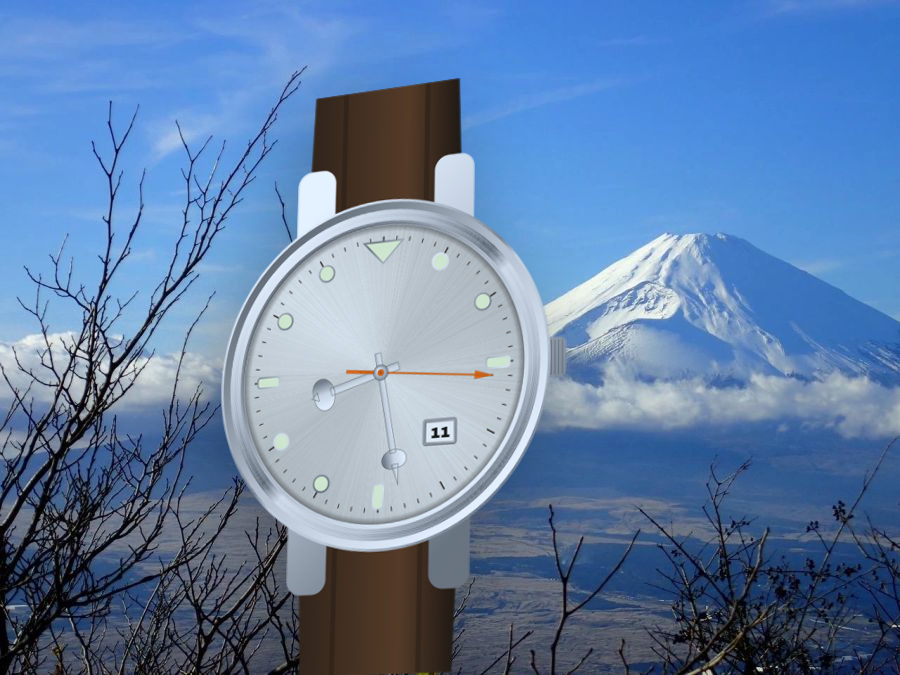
8:28:16
